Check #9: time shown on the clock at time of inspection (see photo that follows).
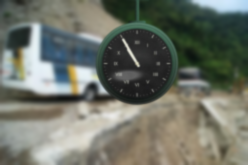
10:55
